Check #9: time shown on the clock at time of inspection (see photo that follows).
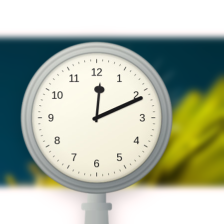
12:11
